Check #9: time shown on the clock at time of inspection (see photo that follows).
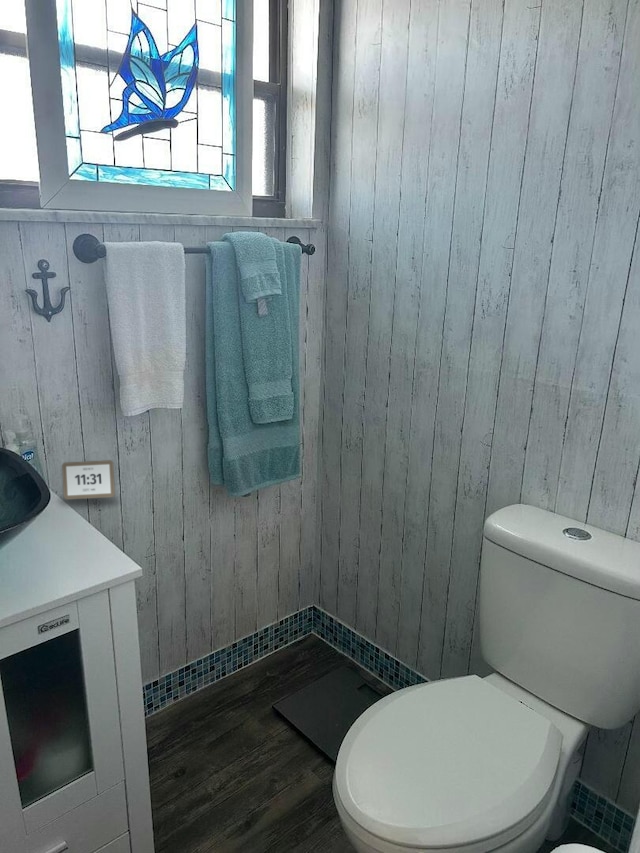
11:31
